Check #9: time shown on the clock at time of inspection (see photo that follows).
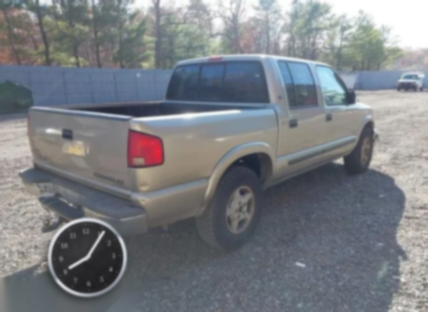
8:06
